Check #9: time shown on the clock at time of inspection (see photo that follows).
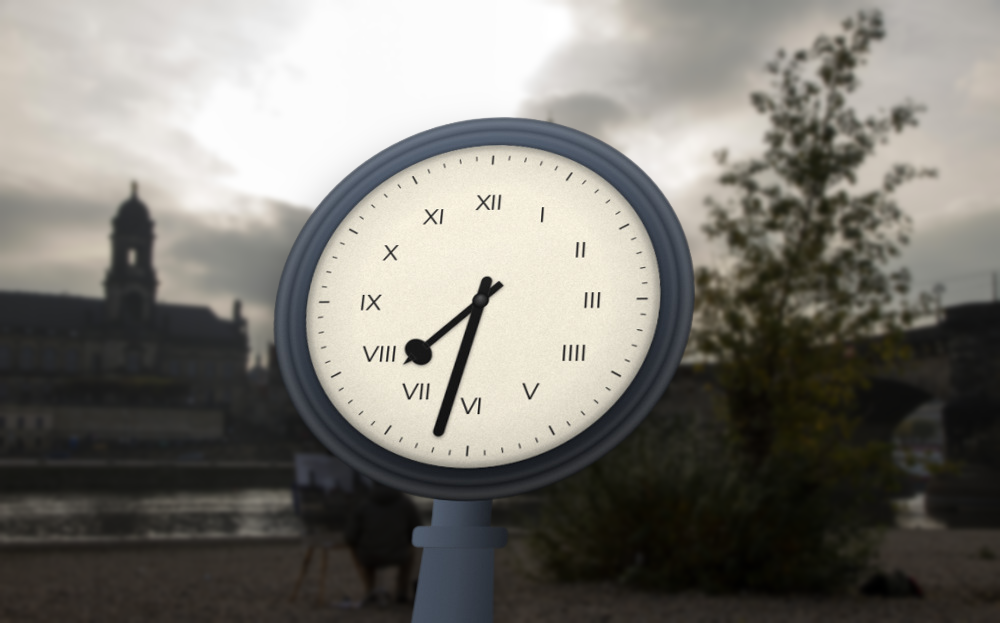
7:32
